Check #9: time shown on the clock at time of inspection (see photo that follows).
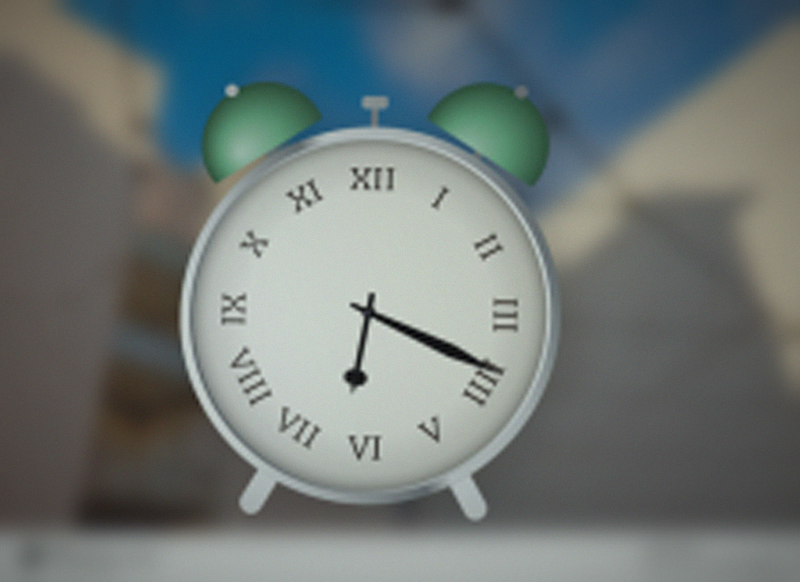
6:19
